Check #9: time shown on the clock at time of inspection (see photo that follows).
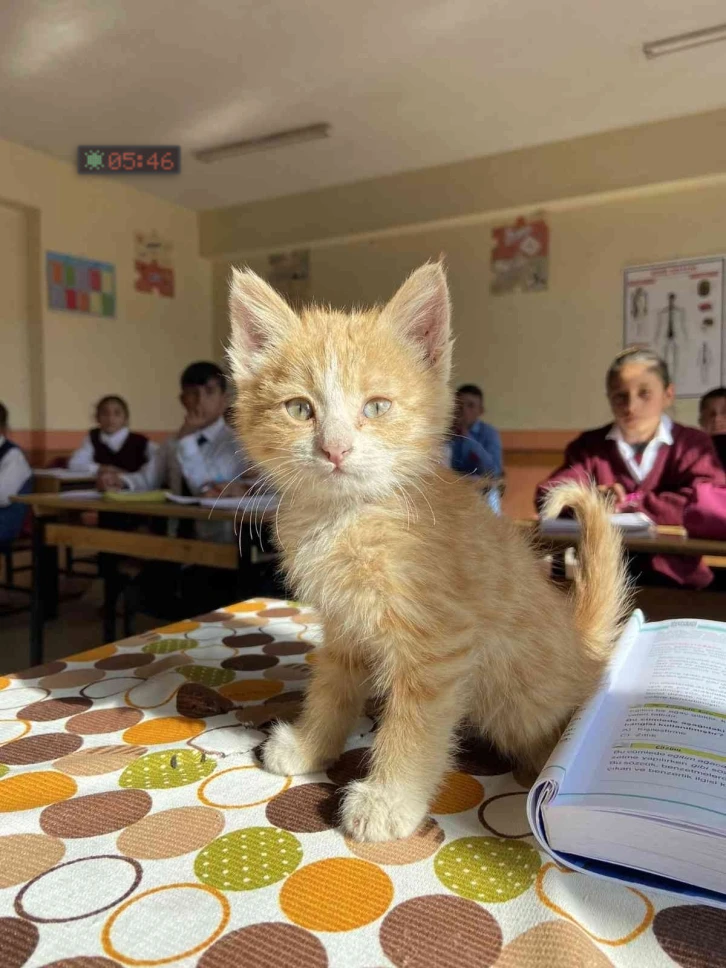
5:46
